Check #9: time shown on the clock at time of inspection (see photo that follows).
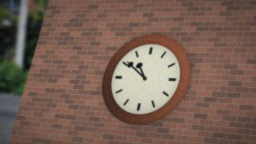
10:51
